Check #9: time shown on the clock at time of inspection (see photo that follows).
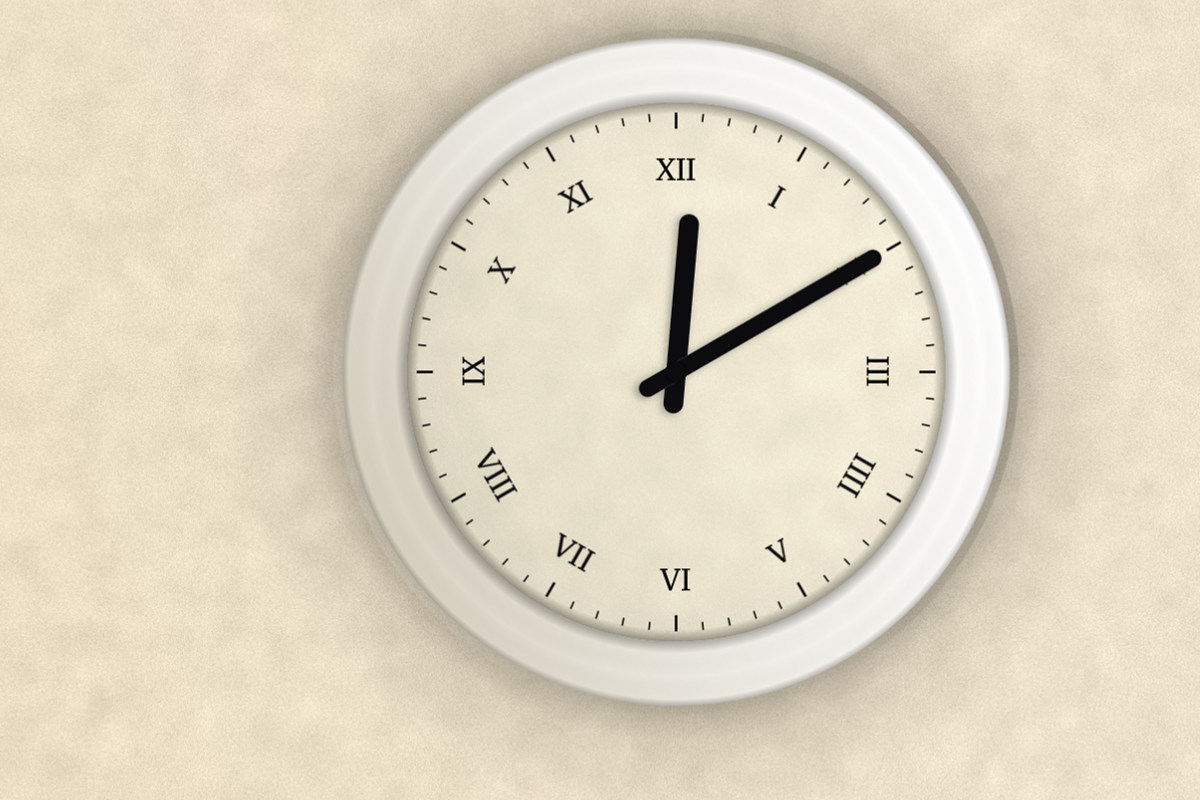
12:10
